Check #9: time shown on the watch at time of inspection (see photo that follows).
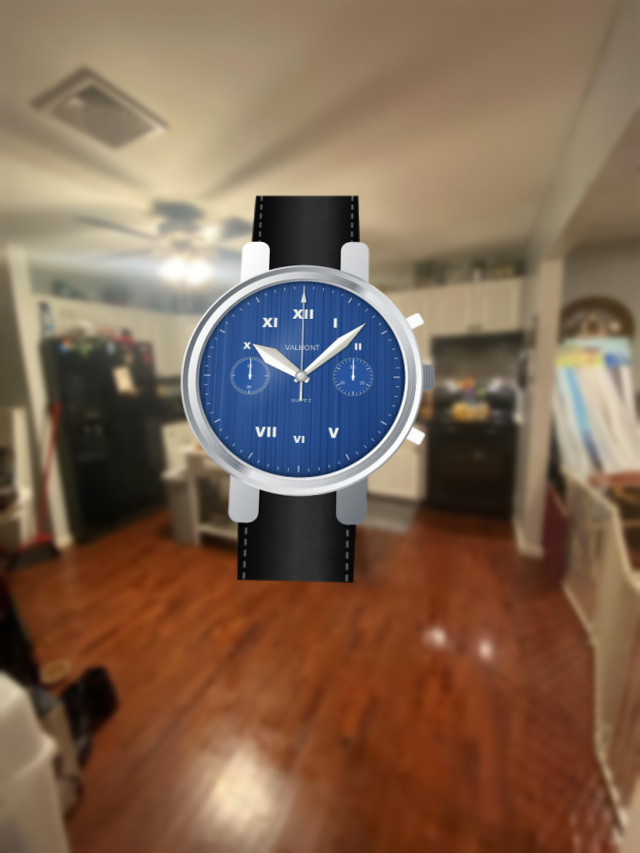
10:08
